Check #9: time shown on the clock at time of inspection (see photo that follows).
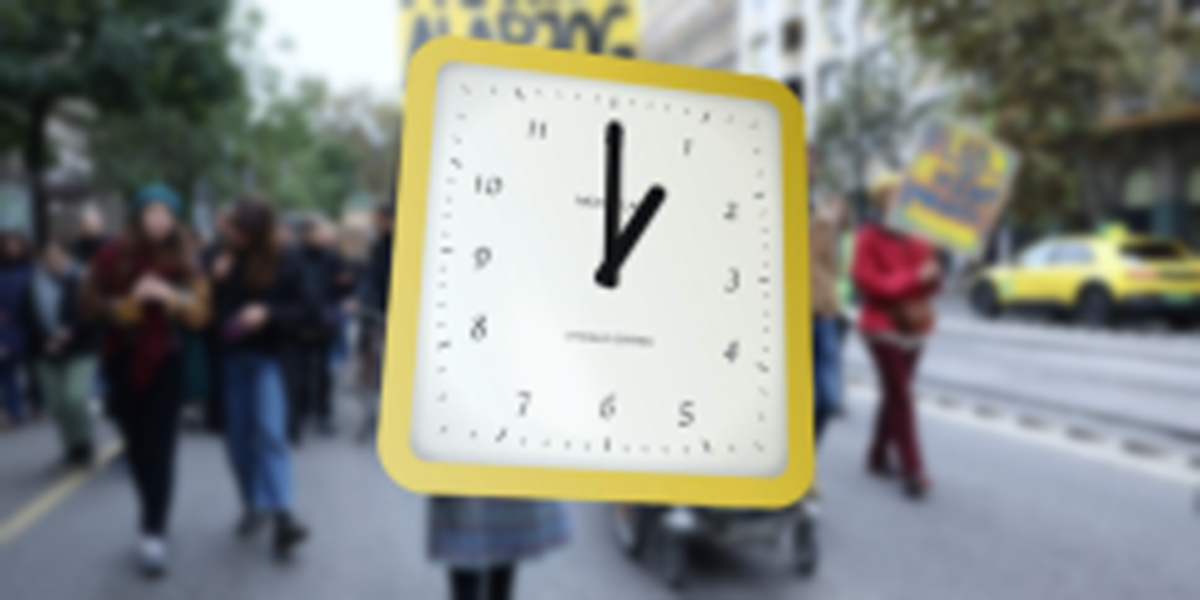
1:00
